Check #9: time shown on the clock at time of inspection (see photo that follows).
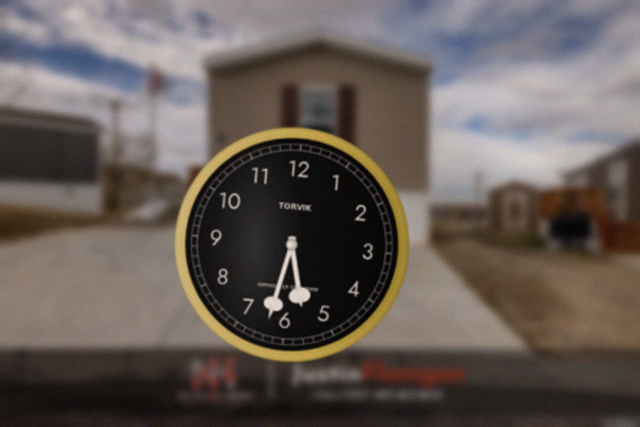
5:32
